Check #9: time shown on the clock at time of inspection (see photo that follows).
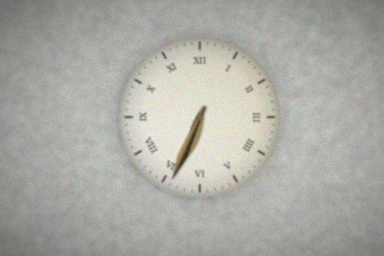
6:34
